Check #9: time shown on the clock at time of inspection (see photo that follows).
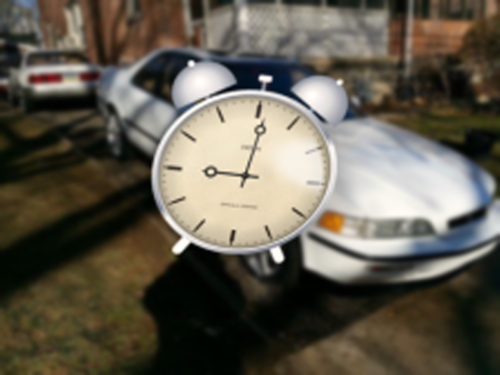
9:01
